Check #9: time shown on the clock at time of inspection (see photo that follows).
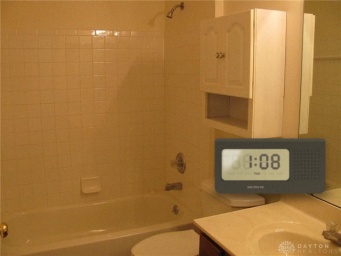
1:08
